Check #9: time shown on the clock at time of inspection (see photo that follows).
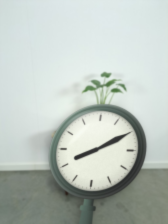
8:10
